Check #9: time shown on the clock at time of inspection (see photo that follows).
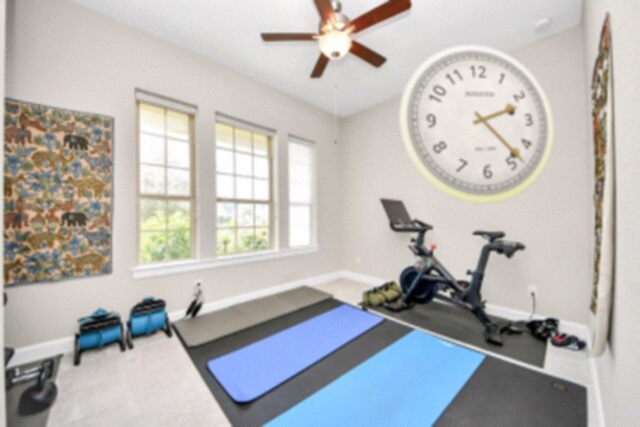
2:23
